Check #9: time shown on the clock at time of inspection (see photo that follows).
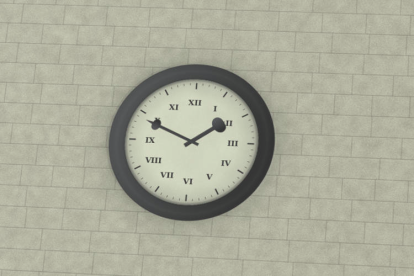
1:49
